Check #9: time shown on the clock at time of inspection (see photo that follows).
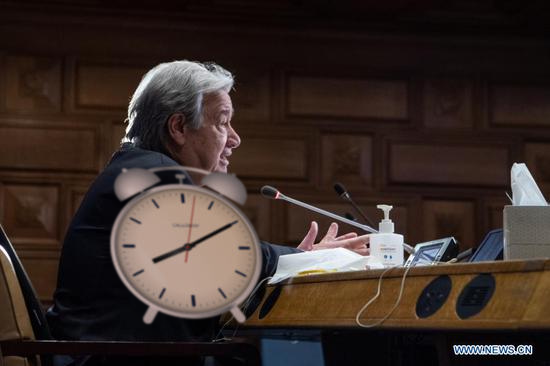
8:10:02
